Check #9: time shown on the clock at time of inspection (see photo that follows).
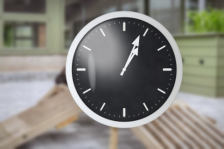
1:04
